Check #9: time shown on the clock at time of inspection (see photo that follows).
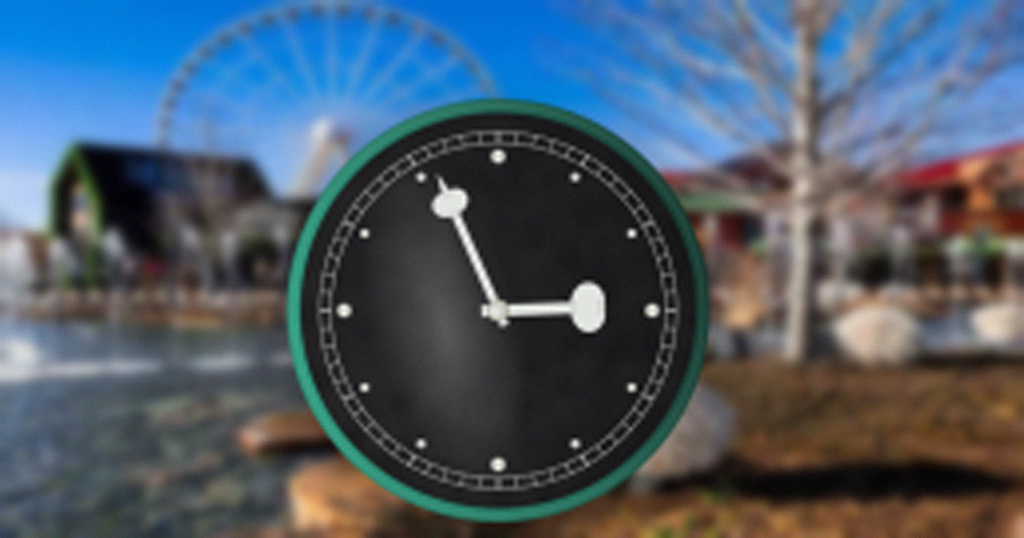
2:56
